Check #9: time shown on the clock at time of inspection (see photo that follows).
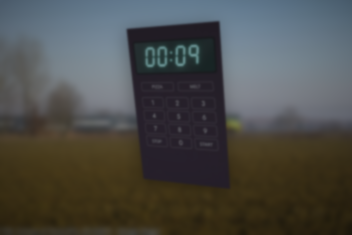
0:09
